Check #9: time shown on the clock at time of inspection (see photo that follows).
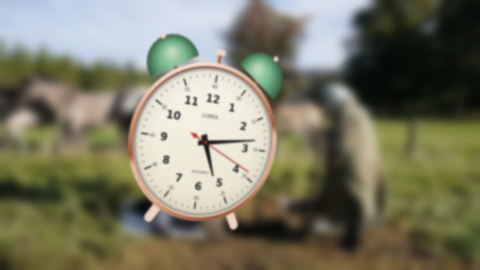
5:13:19
